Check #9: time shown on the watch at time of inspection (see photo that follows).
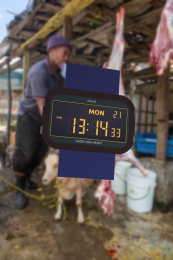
13:14:33
